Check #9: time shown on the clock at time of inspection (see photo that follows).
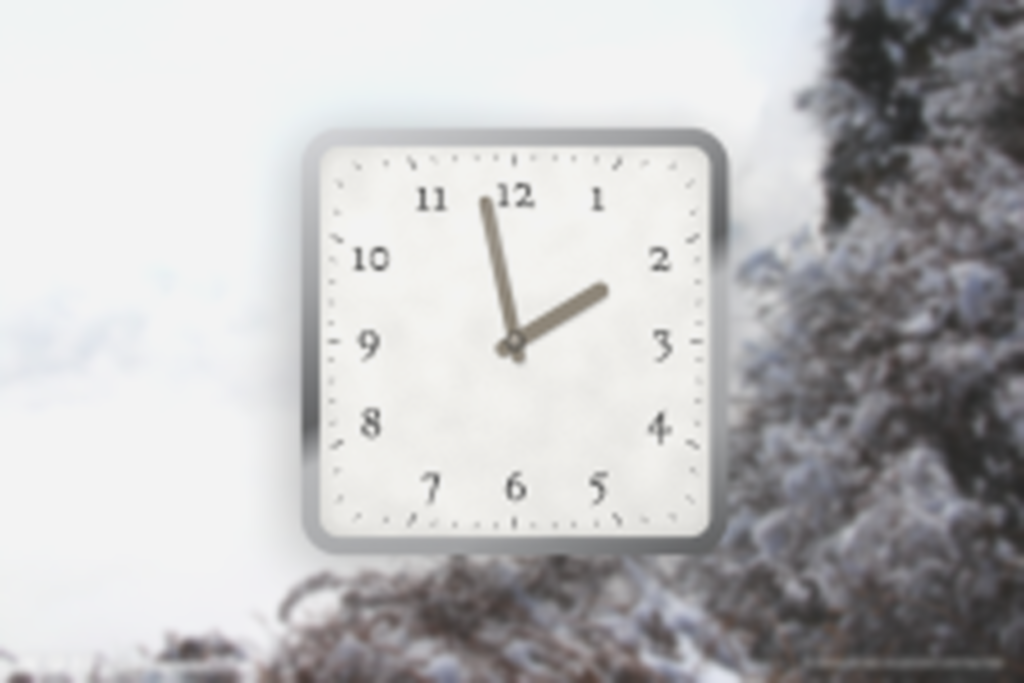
1:58
